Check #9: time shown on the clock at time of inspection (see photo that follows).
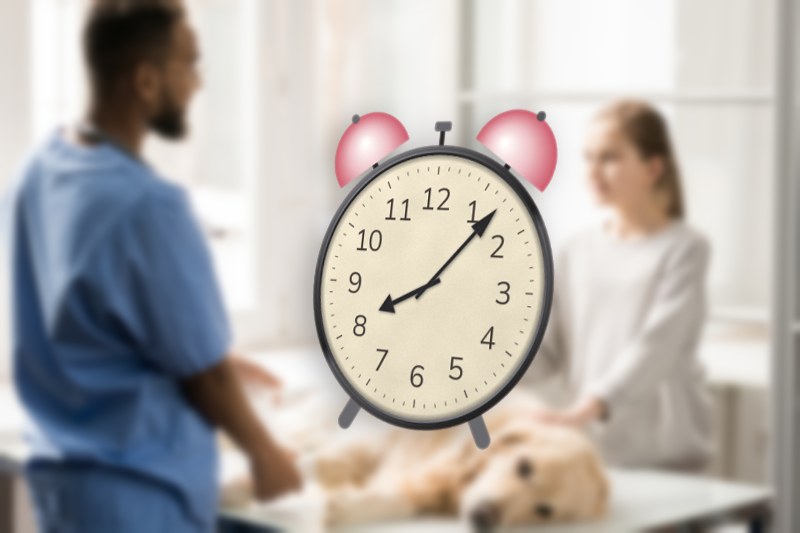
8:07
